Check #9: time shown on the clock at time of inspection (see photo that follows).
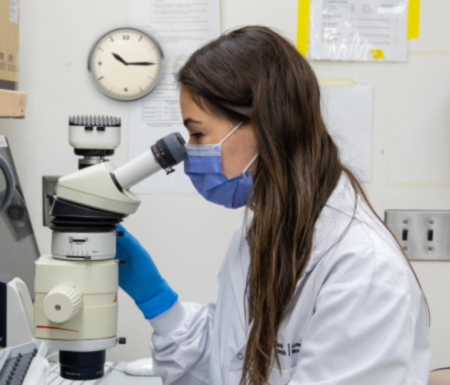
10:15
